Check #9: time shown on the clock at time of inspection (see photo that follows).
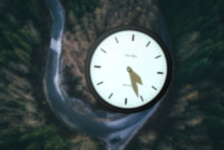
4:26
